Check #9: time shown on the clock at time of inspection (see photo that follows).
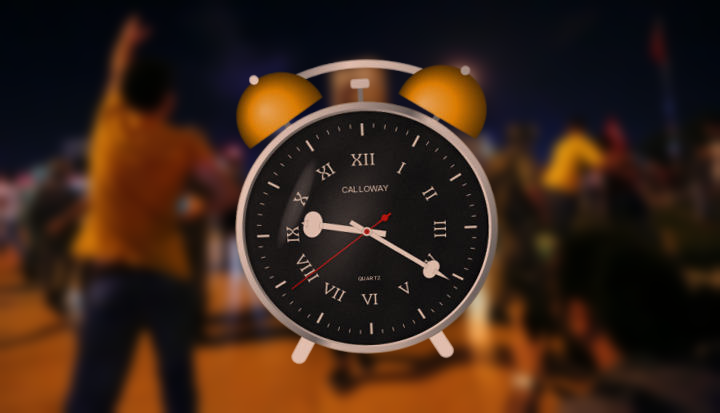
9:20:39
